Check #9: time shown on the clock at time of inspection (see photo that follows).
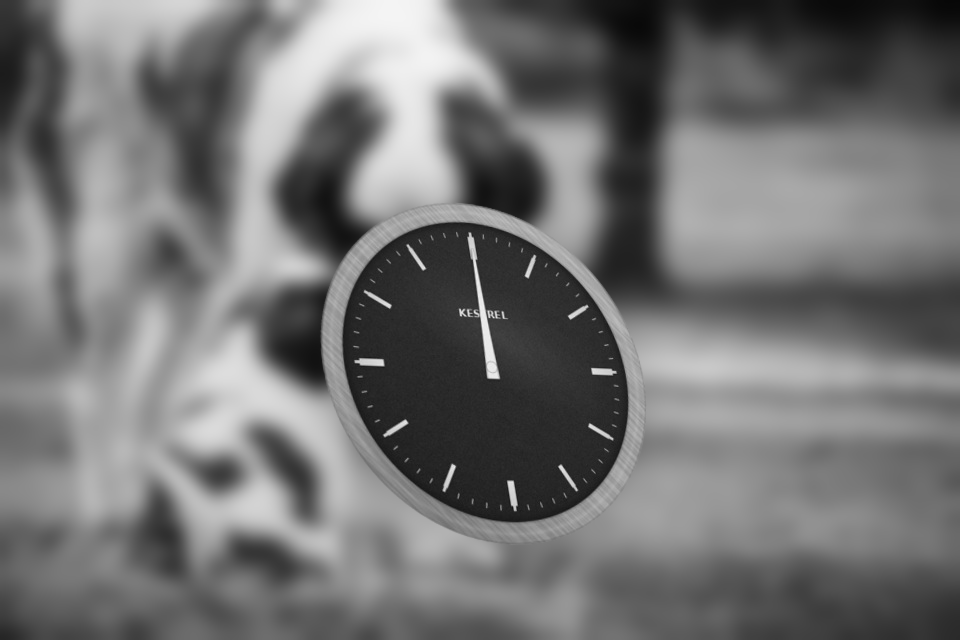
12:00
